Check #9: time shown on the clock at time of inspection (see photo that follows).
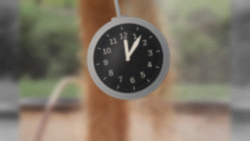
12:07
